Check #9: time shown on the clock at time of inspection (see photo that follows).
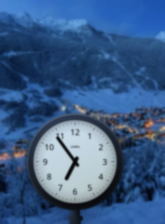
6:54
